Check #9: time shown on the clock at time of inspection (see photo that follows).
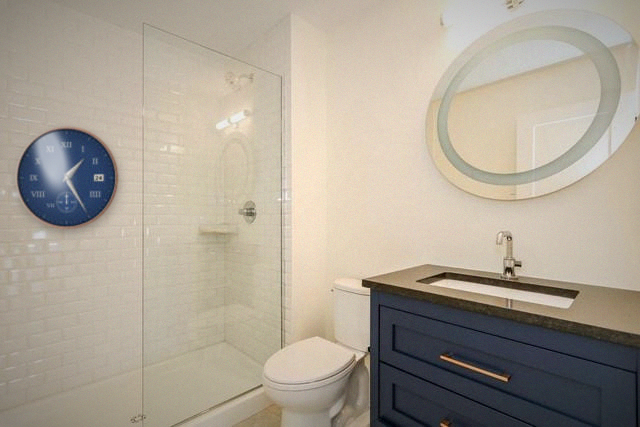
1:25
